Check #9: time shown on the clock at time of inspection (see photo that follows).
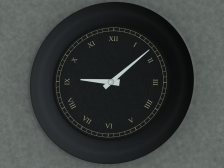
9:08
